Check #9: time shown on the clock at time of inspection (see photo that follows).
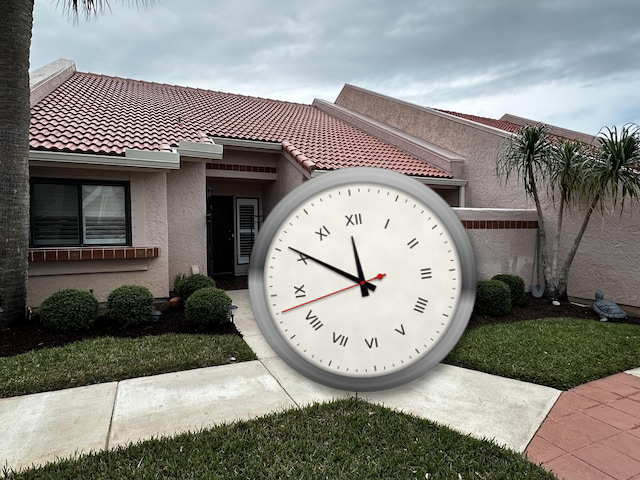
11:50:43
